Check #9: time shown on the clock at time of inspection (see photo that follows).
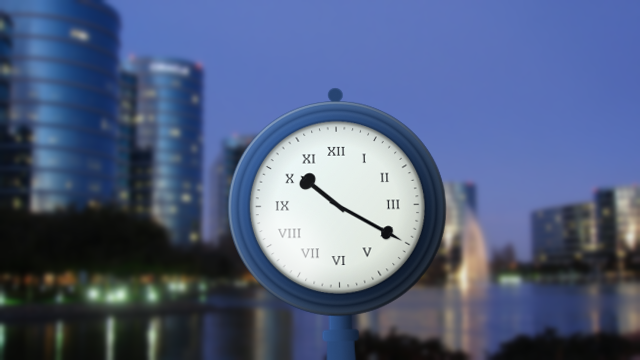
10:20
